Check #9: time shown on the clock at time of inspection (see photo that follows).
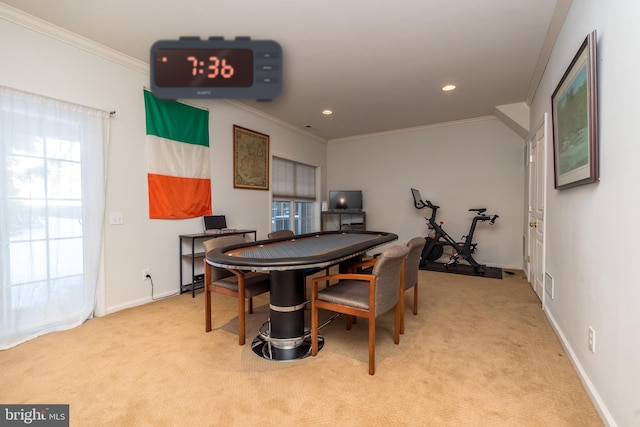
7:36
